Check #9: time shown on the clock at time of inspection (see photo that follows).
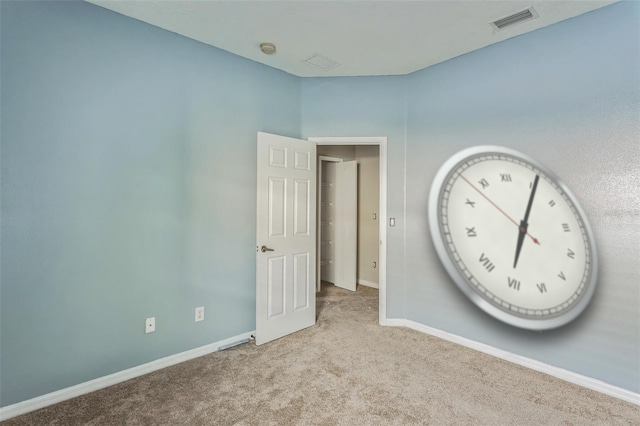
7:05:53
